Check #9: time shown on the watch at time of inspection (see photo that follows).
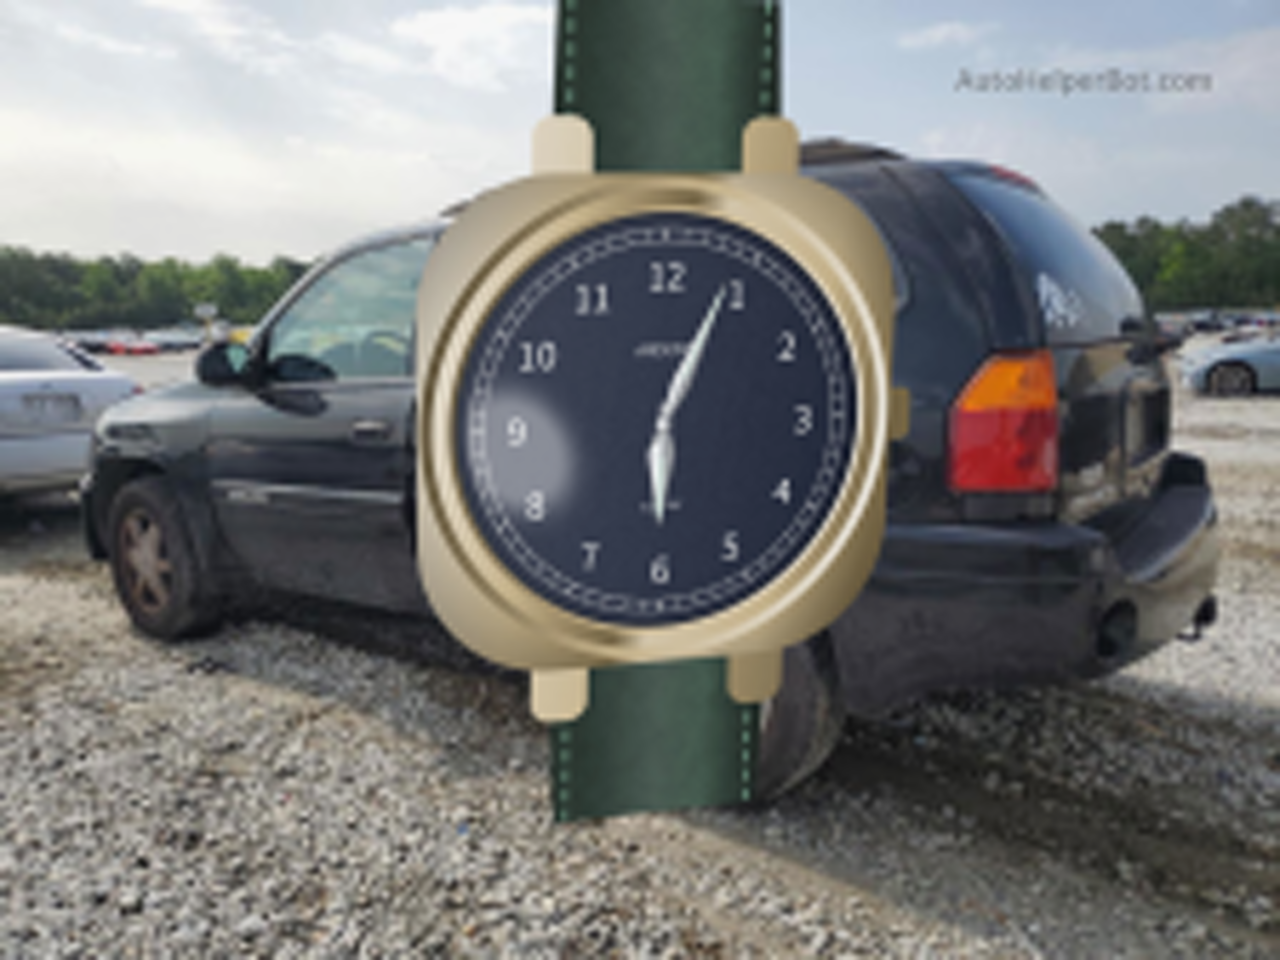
6:04
